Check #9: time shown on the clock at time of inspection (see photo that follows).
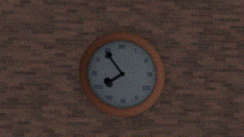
7:54
